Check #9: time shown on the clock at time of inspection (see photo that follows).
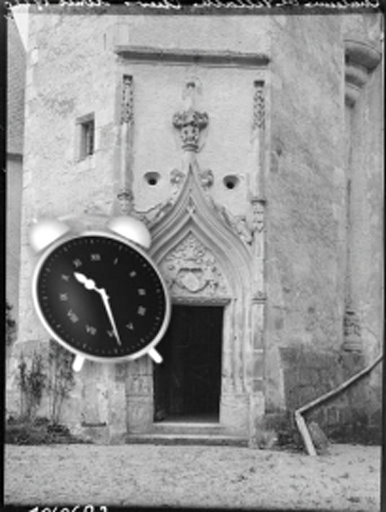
10:29
